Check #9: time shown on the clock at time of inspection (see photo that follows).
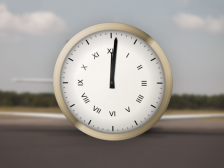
12:01
